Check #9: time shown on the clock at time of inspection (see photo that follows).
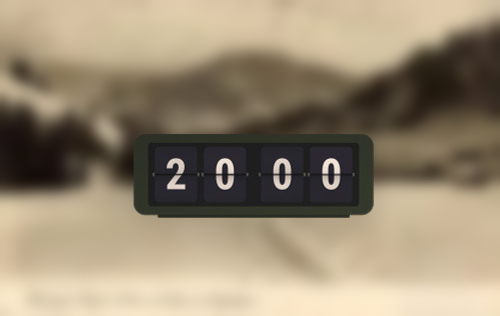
20:00
